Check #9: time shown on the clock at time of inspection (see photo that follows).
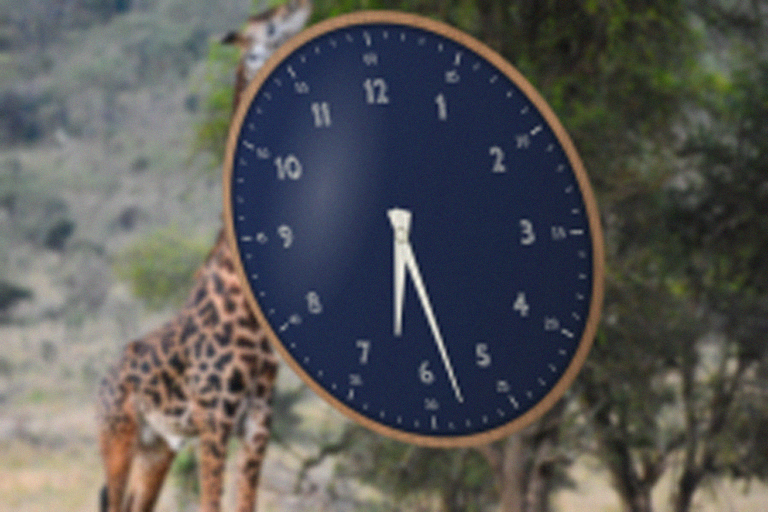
6:28
